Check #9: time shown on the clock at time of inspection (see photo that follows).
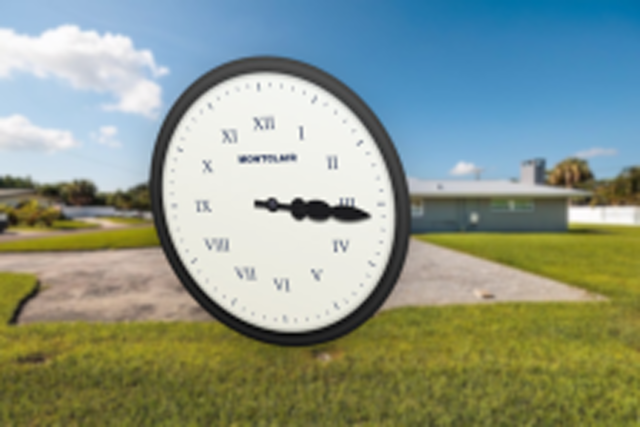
3:16
